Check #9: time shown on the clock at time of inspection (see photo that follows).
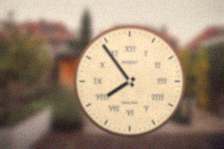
7:54
